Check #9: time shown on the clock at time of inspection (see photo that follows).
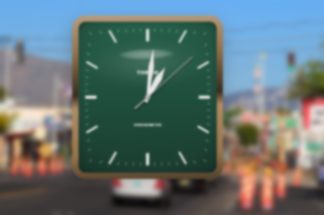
1:01:08
